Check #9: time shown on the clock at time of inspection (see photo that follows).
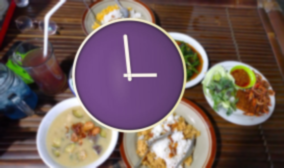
2:59
